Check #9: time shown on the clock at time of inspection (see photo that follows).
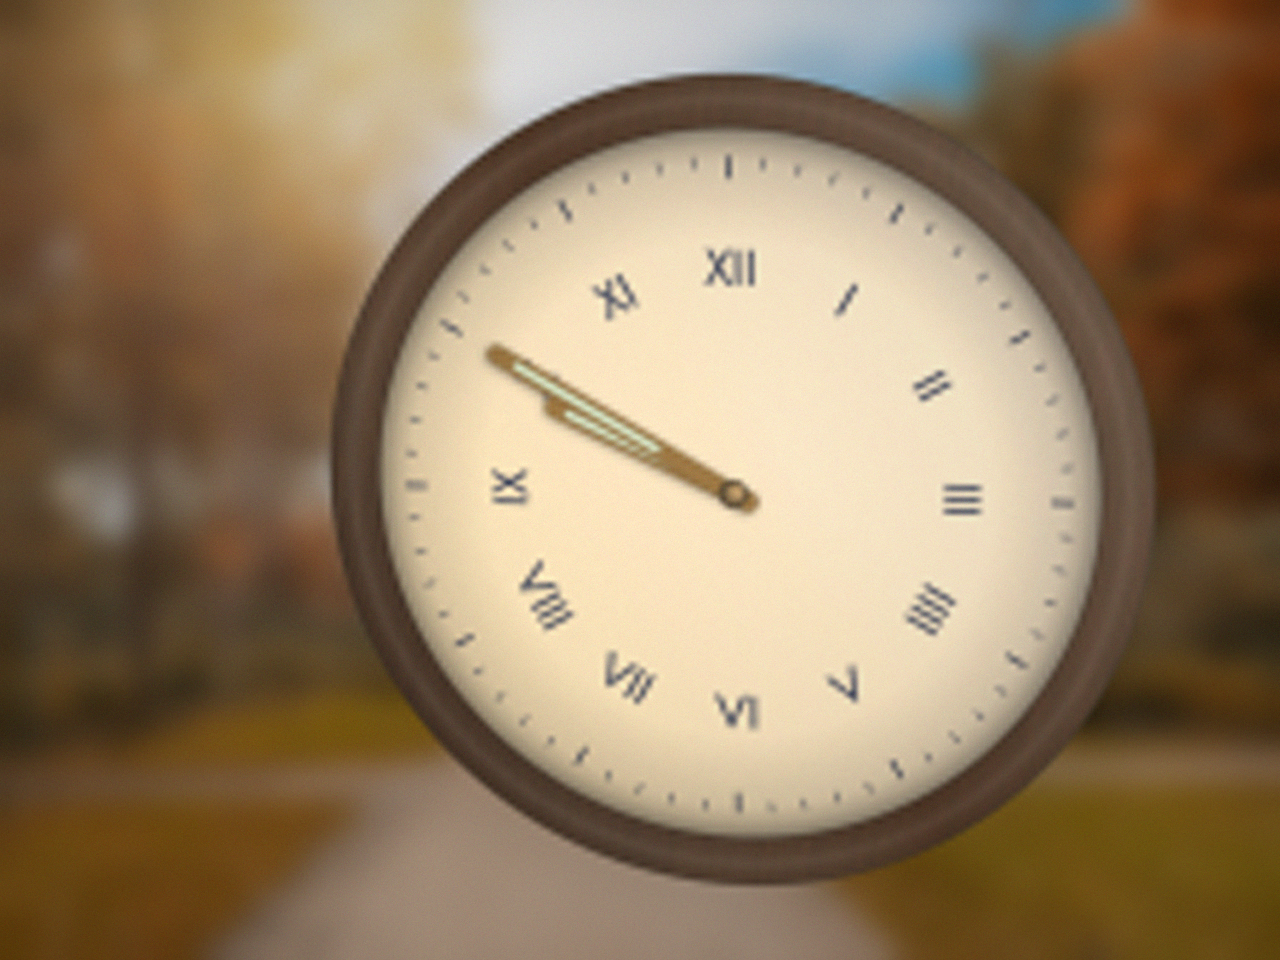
9:50
